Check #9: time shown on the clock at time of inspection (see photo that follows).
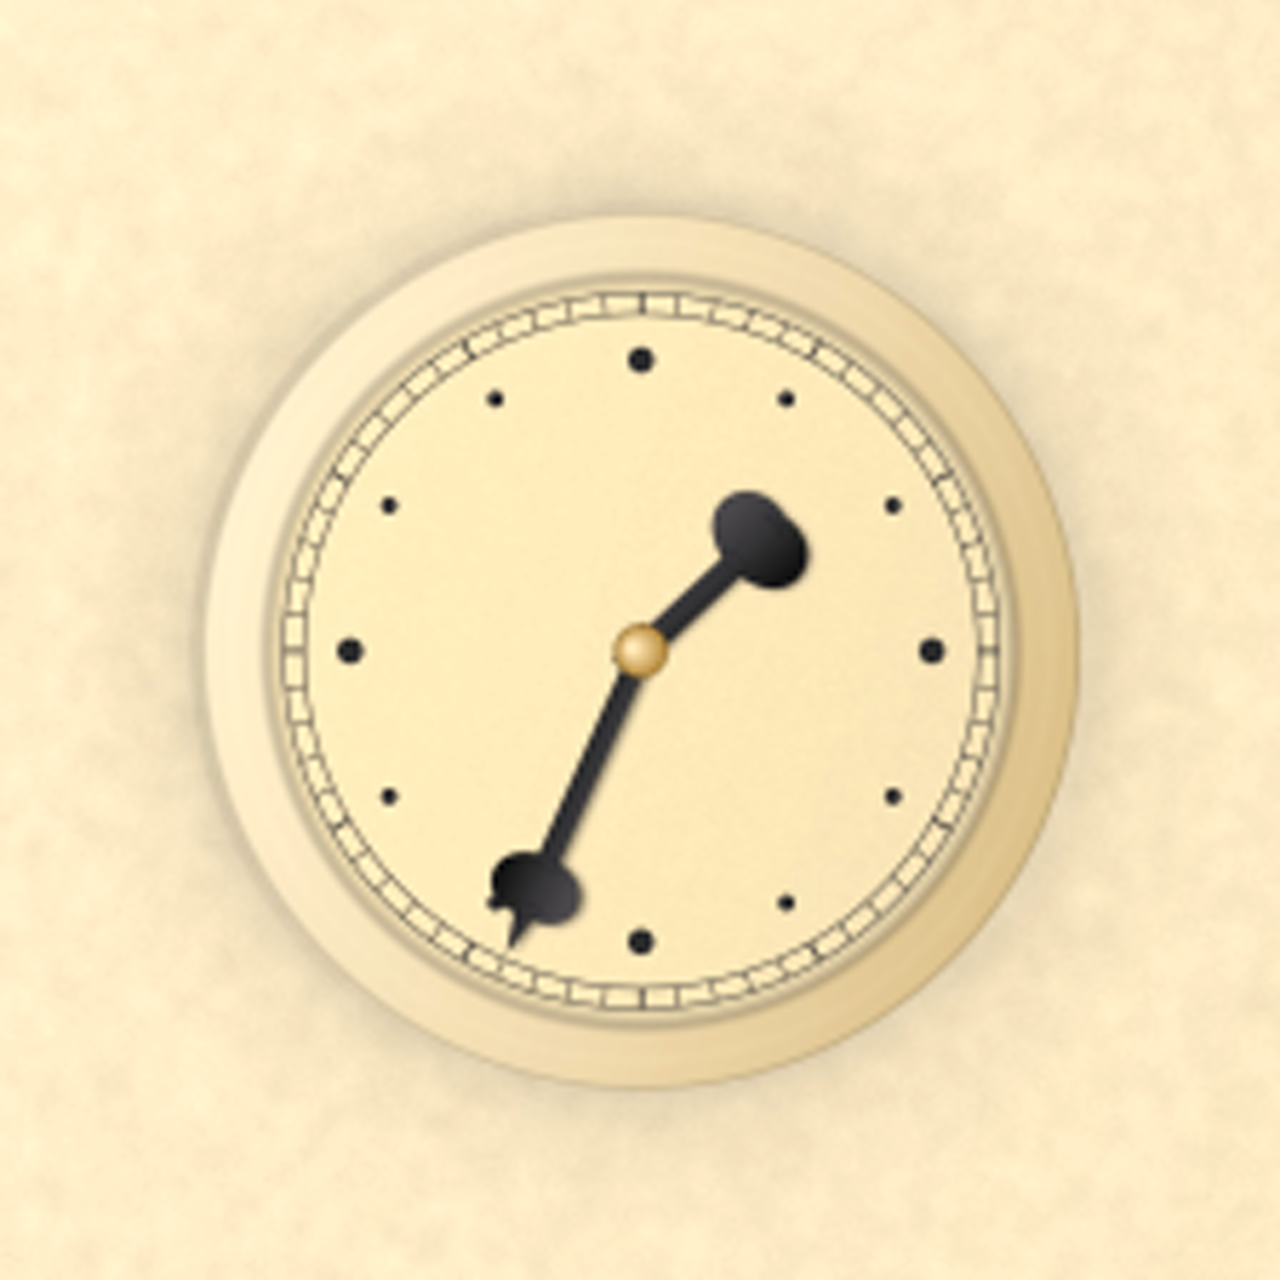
1:34
